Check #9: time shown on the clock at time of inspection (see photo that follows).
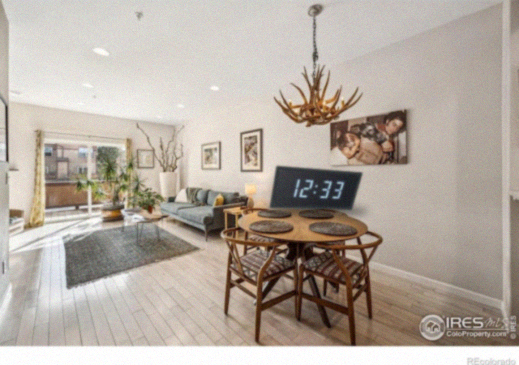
12:33
